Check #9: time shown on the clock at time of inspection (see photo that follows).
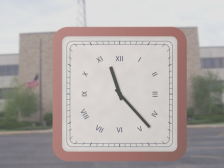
11:23
